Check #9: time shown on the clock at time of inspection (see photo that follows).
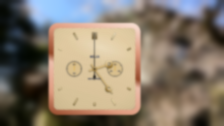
2:24
